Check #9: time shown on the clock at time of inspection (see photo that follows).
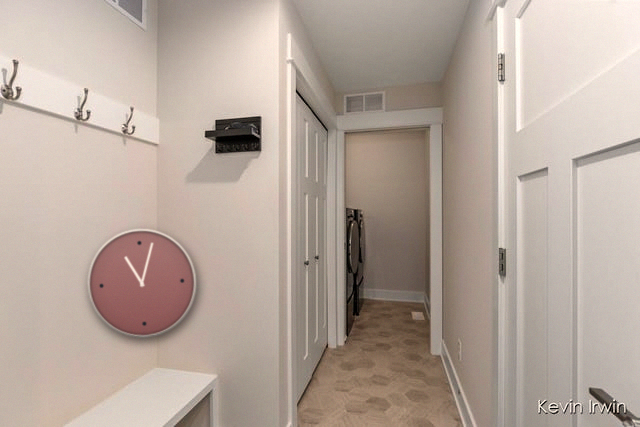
11:03
